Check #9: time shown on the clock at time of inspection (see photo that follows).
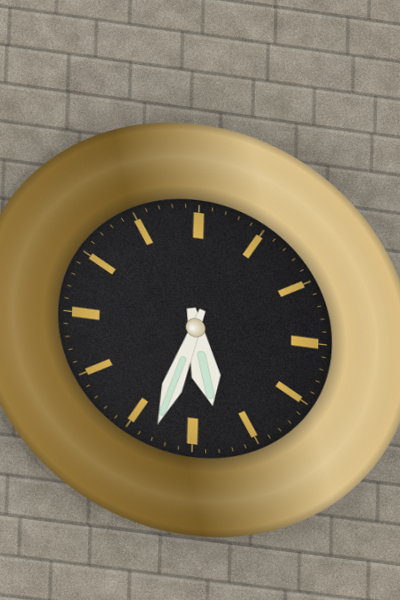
5:33
